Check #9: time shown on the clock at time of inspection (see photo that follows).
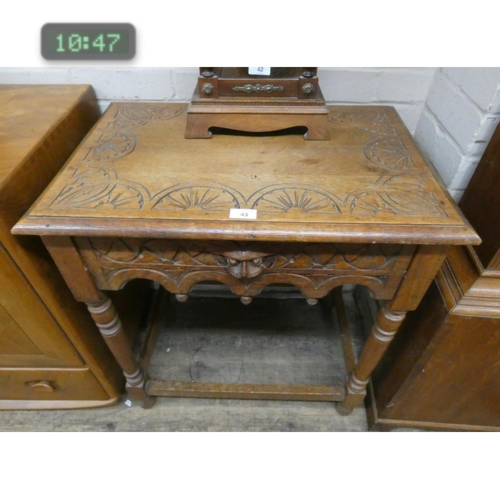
10:47
